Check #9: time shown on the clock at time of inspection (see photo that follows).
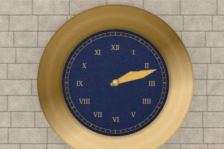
2:12
